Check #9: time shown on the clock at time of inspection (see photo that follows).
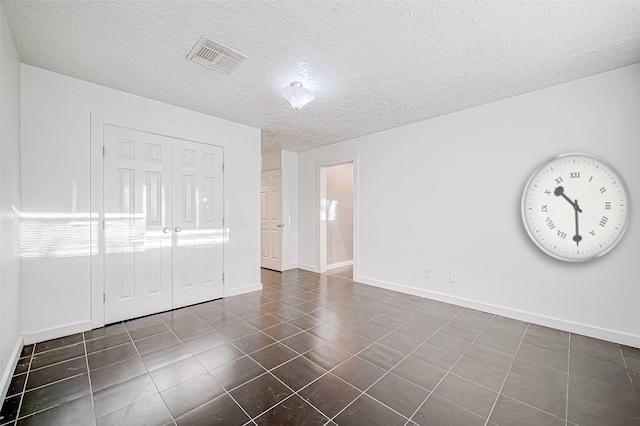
10:30
